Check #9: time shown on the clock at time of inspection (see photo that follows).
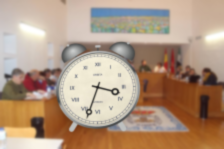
3:33
